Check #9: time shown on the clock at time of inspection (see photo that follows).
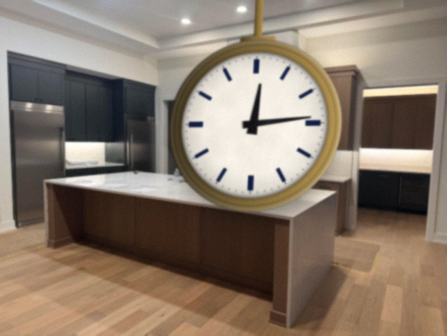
12:14
